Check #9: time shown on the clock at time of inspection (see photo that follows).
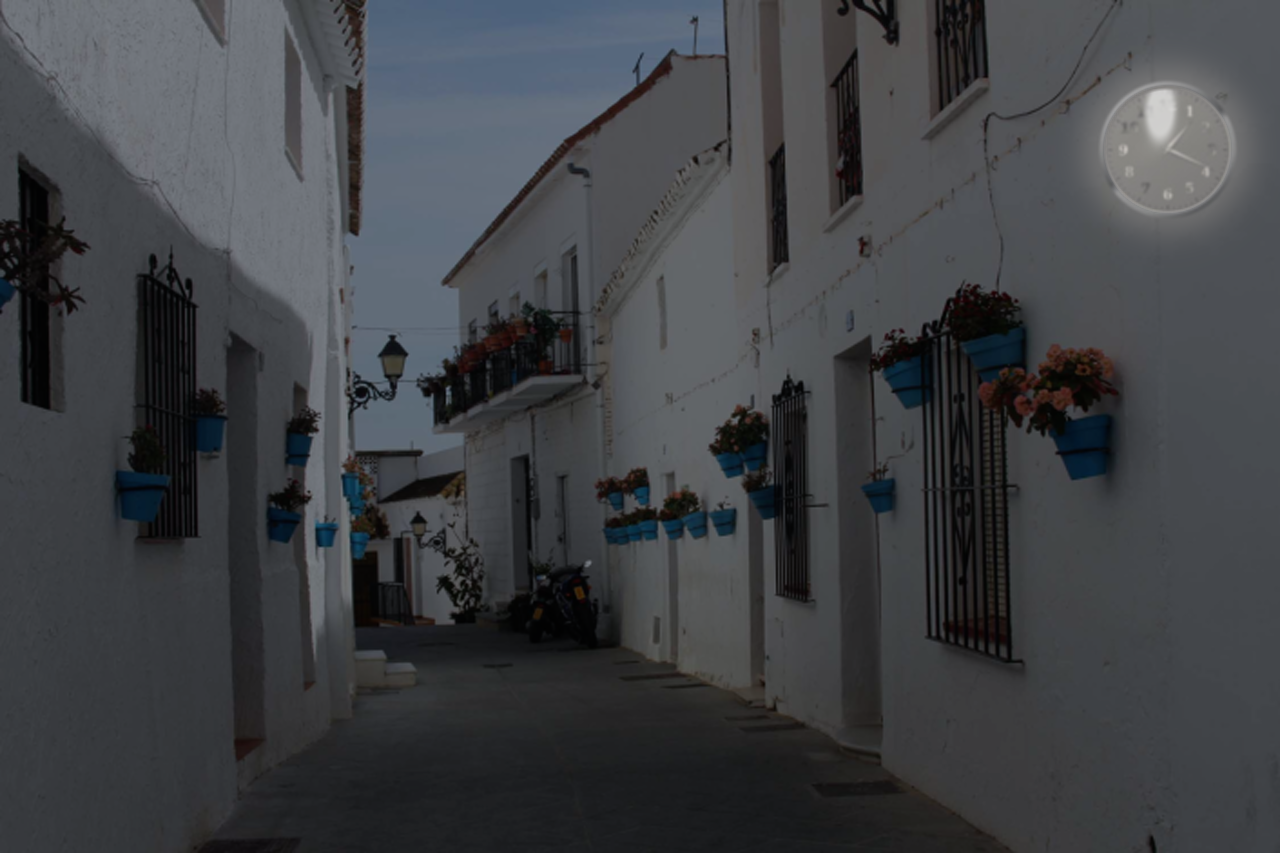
1:19
